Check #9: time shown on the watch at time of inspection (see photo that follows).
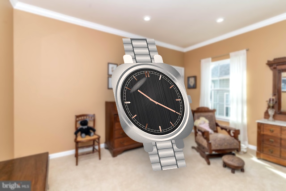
10:20
